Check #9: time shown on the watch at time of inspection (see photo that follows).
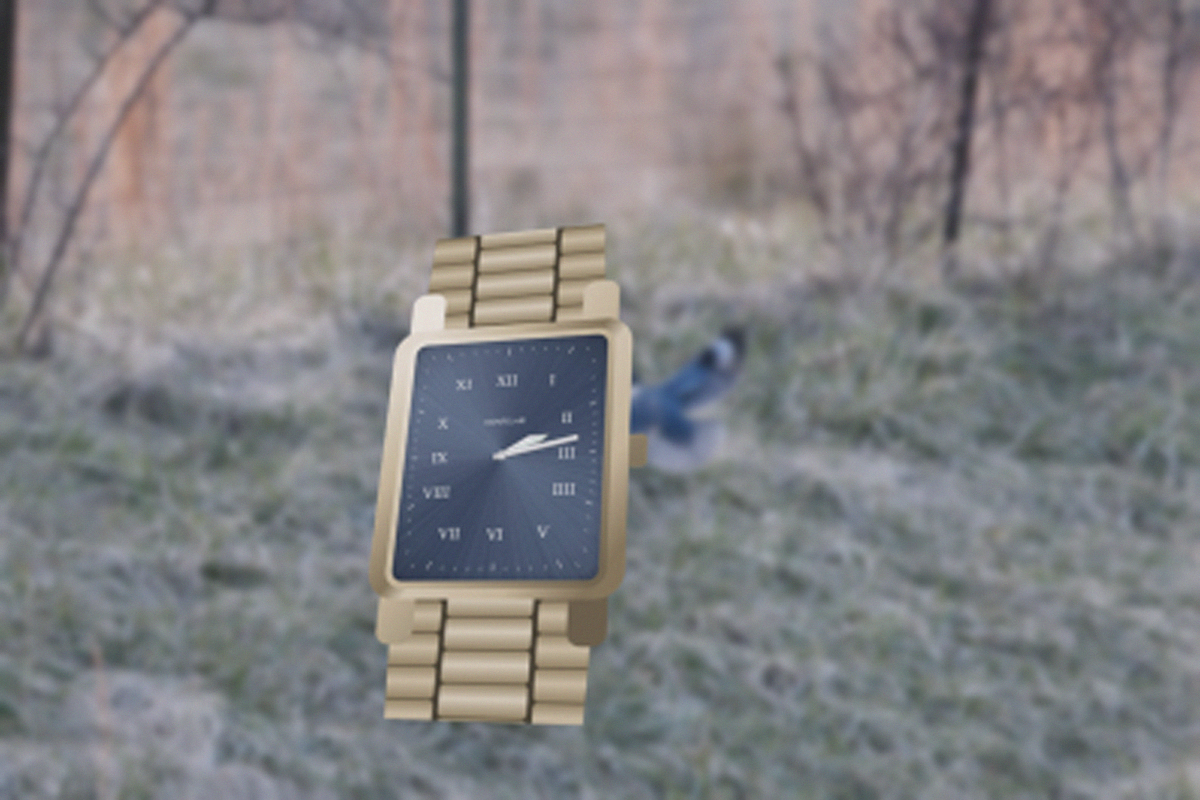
2:13
